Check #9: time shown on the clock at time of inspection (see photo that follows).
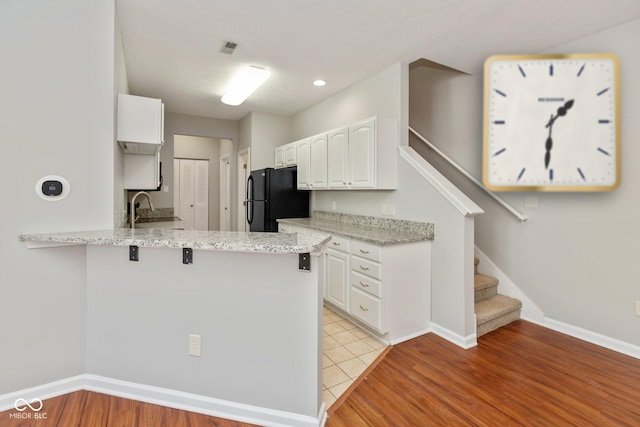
1:31
